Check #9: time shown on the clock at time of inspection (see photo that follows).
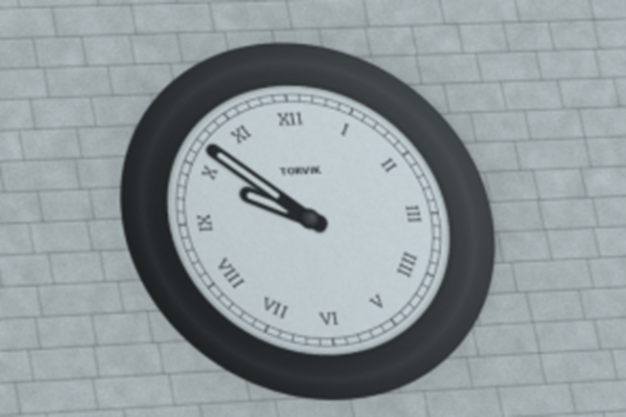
9:52
